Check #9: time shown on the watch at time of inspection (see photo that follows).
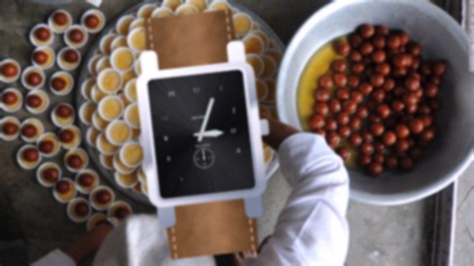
3:04
